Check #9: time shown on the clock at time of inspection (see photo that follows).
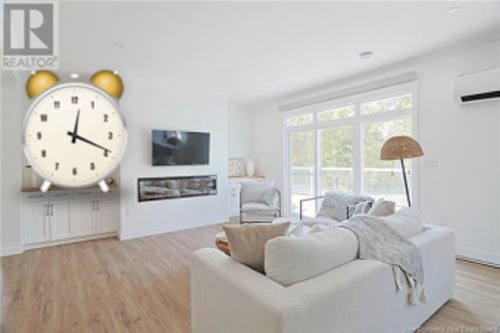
12:19
